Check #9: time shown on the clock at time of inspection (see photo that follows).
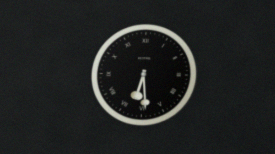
6:29
